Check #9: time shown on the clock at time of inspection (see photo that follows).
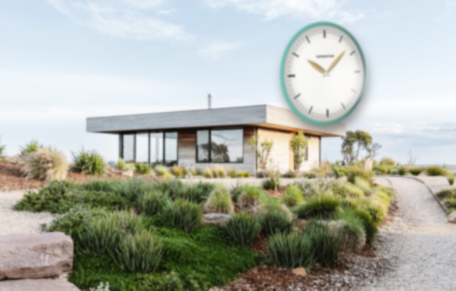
10:08
